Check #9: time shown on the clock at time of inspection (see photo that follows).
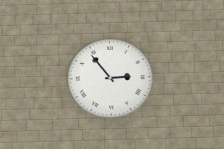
2:54
